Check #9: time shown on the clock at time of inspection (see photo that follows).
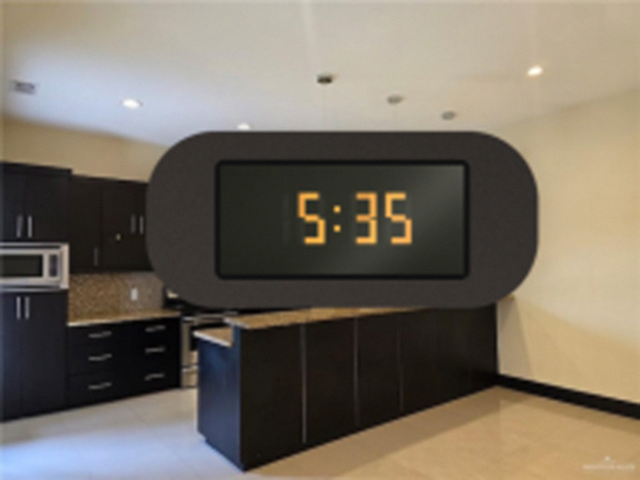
5:35
